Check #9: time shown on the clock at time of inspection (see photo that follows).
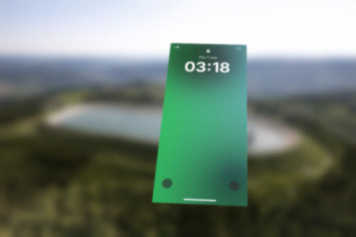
3:18
